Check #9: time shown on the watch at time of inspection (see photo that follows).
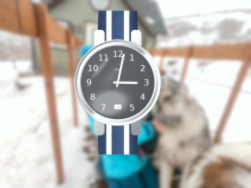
3:02
